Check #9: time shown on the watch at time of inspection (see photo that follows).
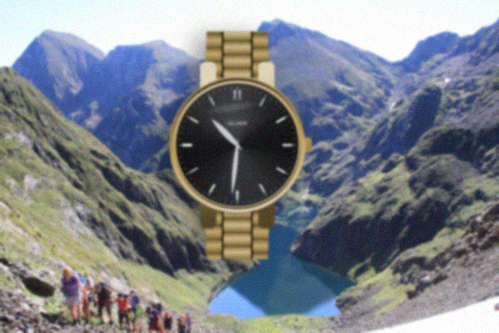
10:31
